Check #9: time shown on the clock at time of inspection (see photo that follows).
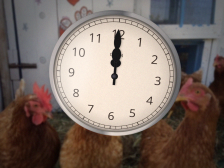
12:00
